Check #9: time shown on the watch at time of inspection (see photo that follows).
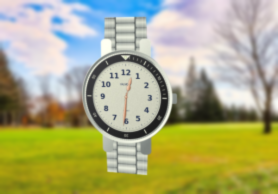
12:31
